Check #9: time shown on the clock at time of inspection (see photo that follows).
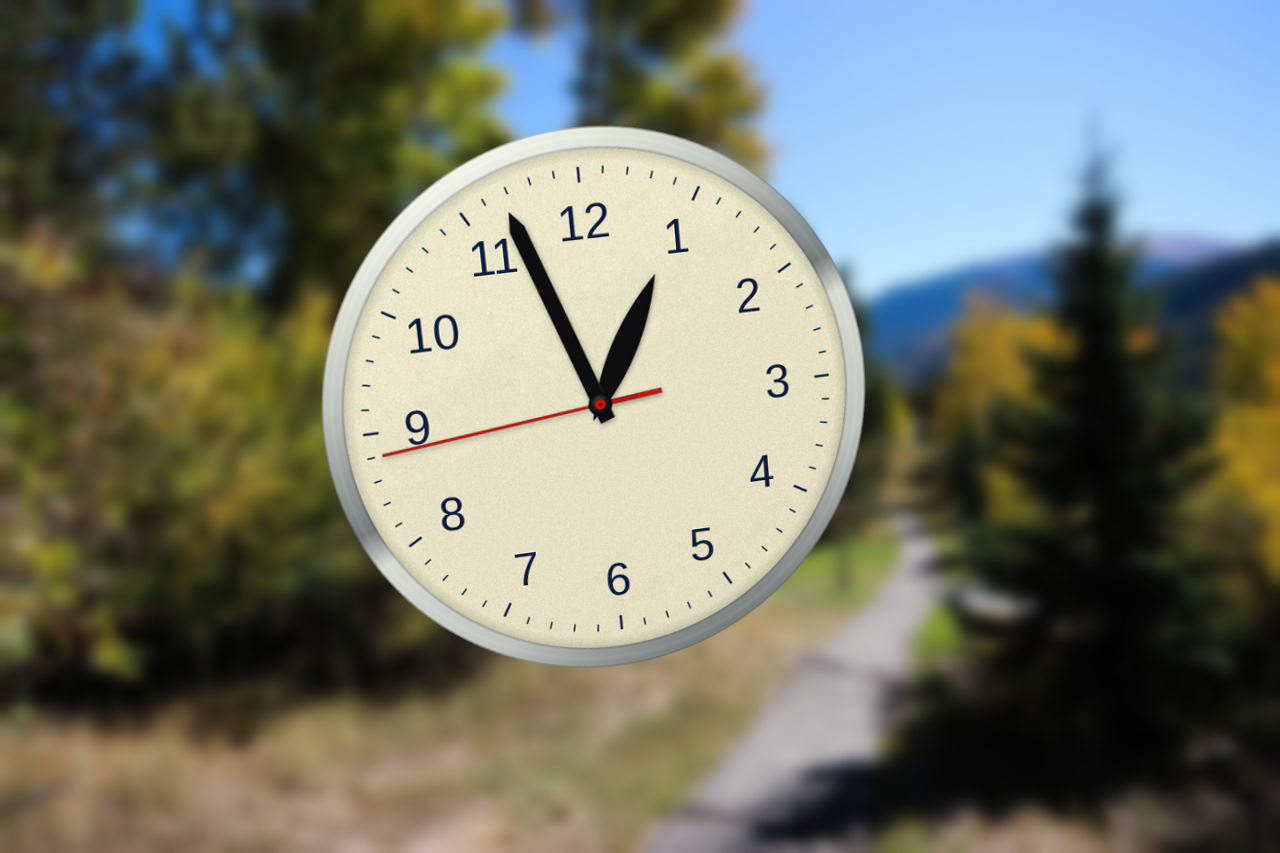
12:56:44
